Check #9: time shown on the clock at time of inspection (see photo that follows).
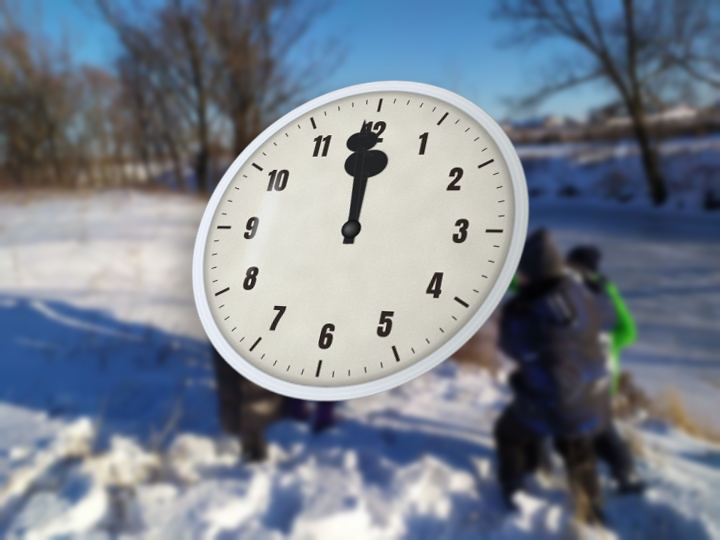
11:59
